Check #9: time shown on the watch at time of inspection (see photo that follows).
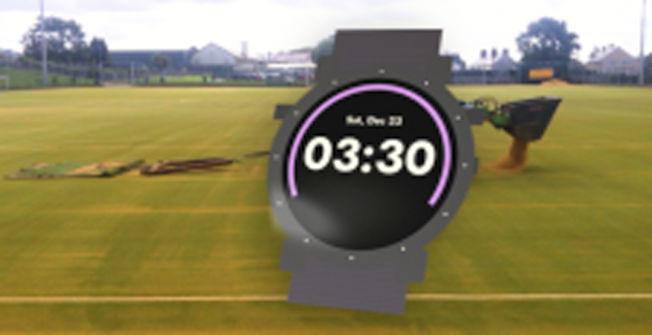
3:30
